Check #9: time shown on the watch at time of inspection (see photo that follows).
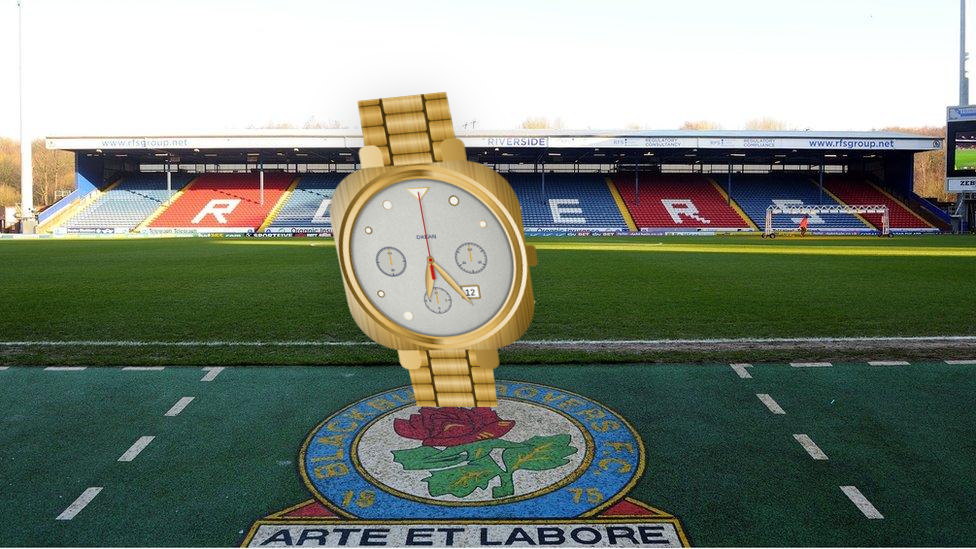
6:24
